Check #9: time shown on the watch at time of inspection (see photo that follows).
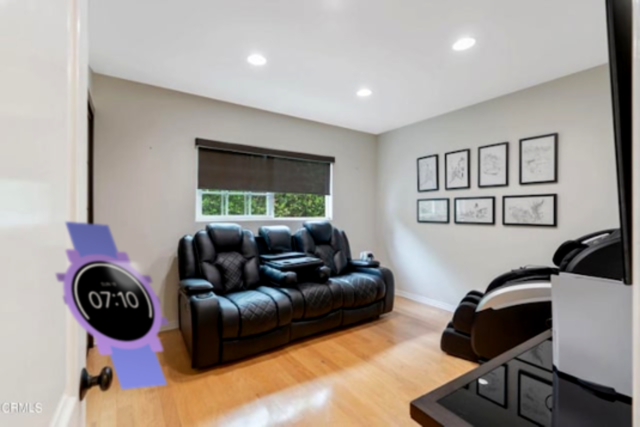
7:10
